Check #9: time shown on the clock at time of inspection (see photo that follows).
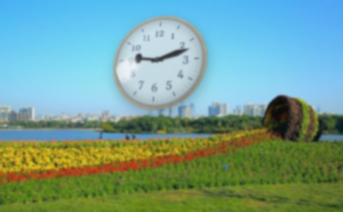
9:12
